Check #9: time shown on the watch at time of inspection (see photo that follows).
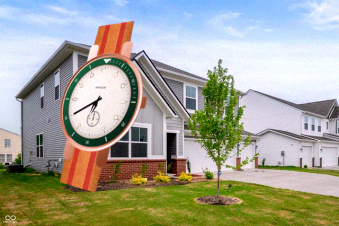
6:40
